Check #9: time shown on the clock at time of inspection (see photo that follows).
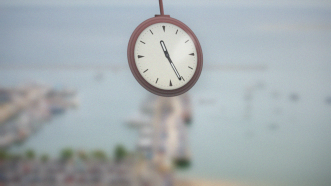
11:26
